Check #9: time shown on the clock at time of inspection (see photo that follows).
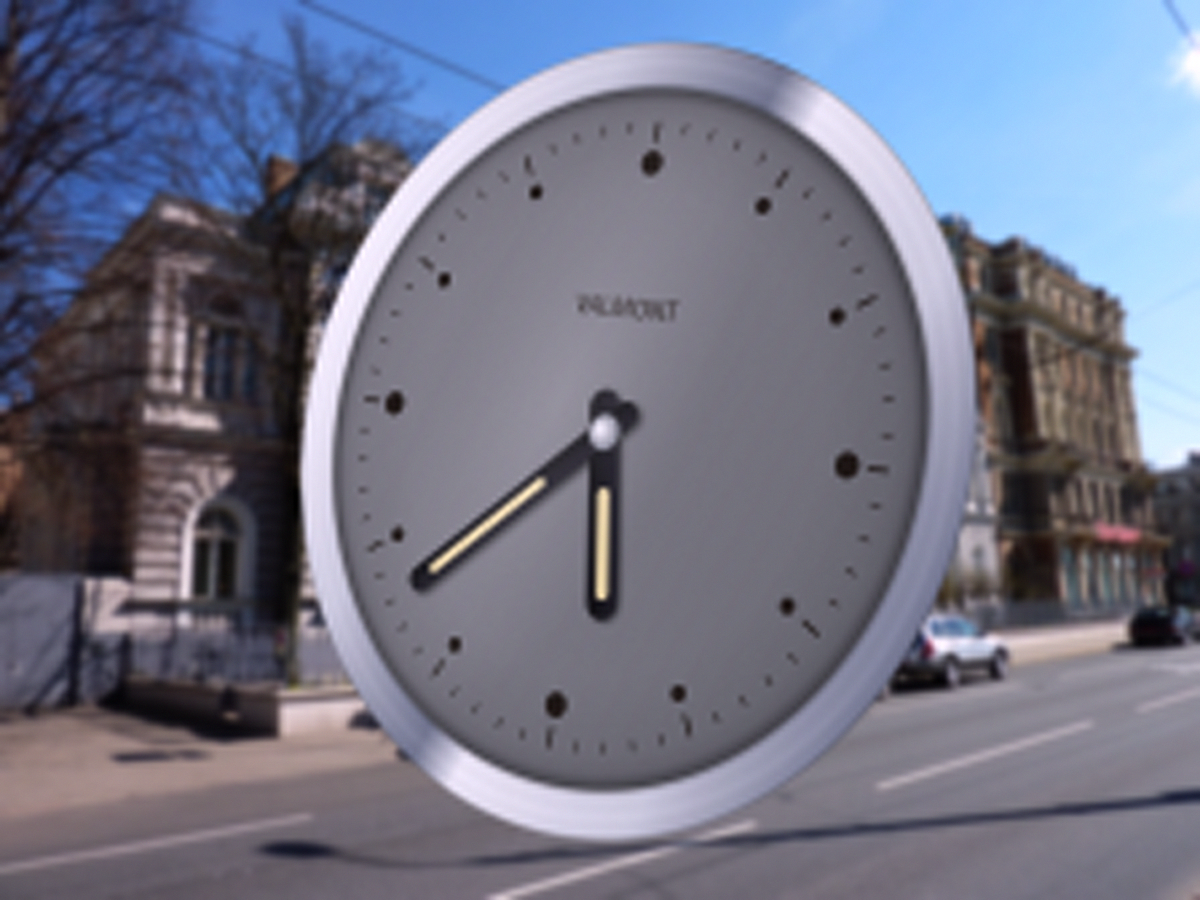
5:38
